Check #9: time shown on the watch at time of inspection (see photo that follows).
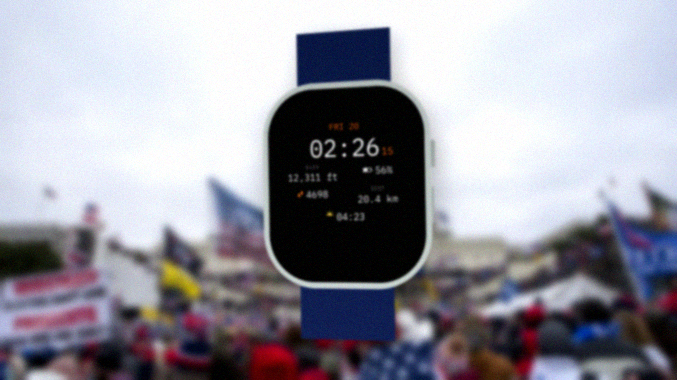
2:26
